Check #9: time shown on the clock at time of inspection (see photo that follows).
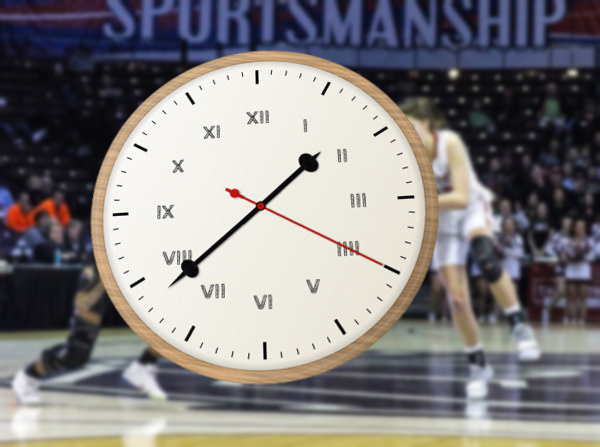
1:38:20
